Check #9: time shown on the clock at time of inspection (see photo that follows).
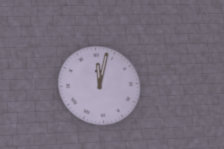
12:03
